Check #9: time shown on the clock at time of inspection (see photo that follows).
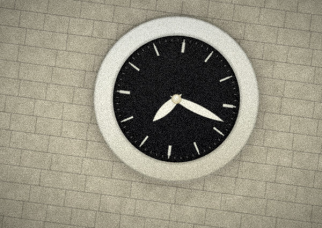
7:18
